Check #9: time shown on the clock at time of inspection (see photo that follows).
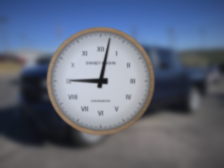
9:02
